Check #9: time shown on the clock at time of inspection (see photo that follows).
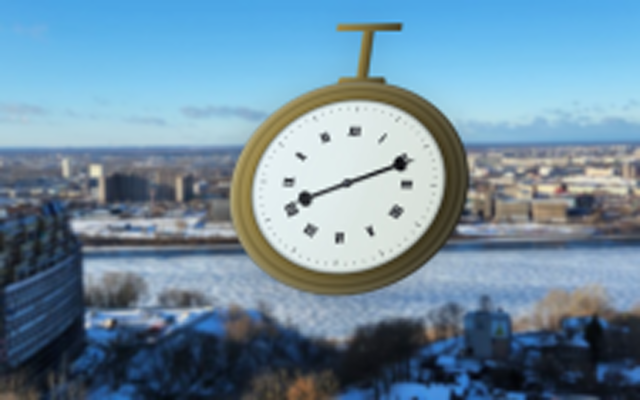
8:11
